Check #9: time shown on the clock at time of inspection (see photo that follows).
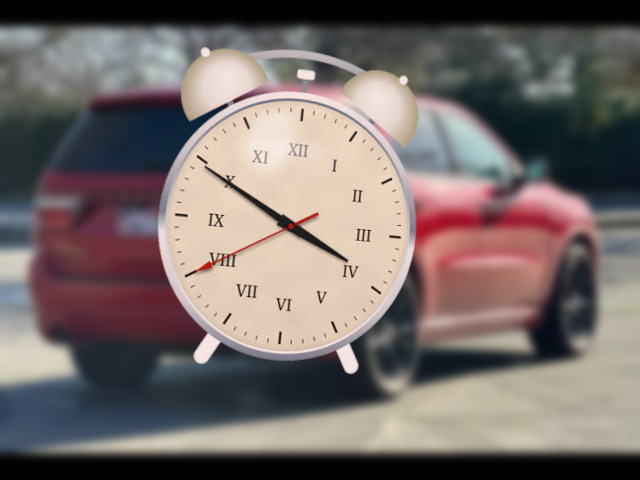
3:49:40
